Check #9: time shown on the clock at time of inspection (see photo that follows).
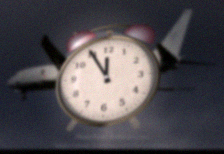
11:55
